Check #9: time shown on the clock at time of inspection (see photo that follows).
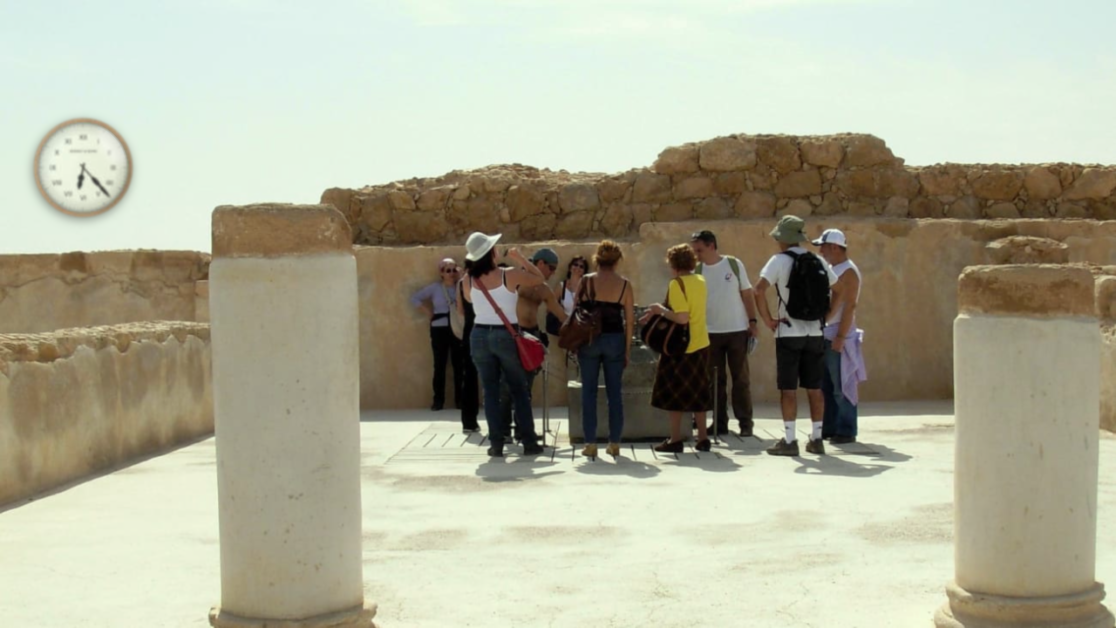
6:23
